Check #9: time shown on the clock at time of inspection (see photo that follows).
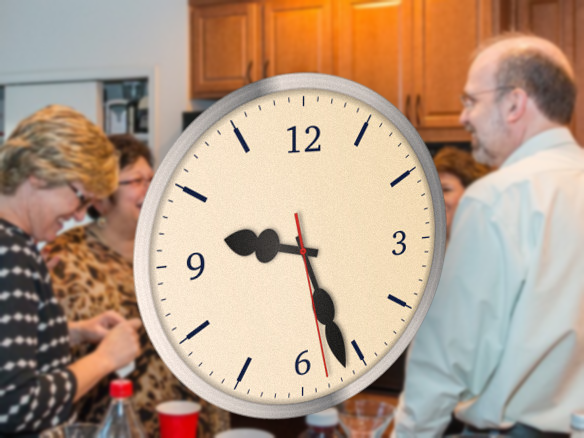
9:26:28
